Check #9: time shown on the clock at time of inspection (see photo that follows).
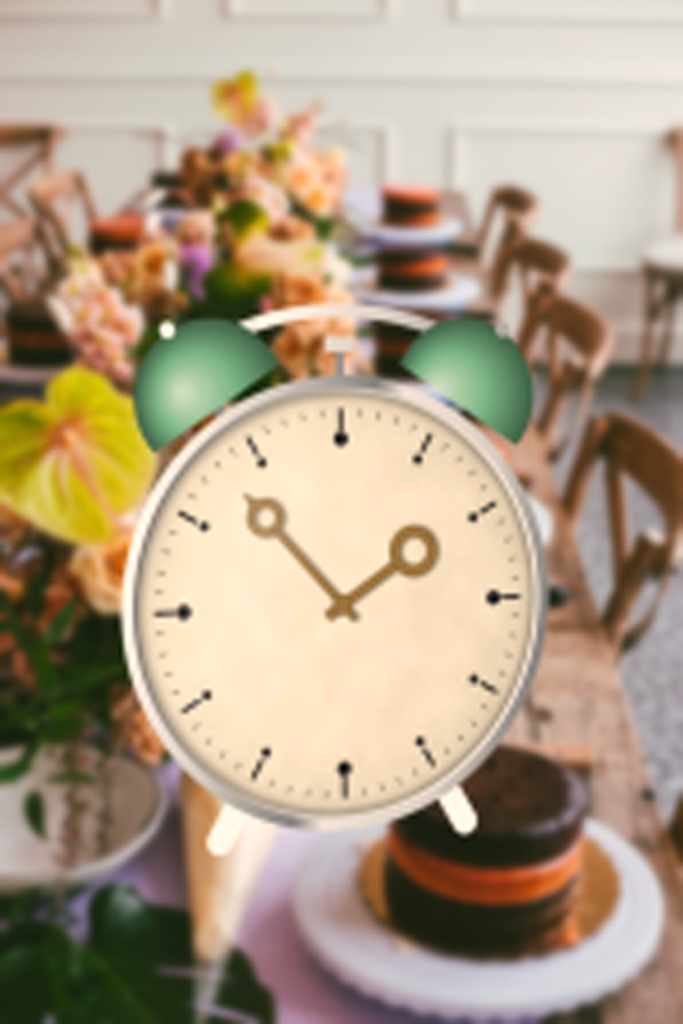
1:53
